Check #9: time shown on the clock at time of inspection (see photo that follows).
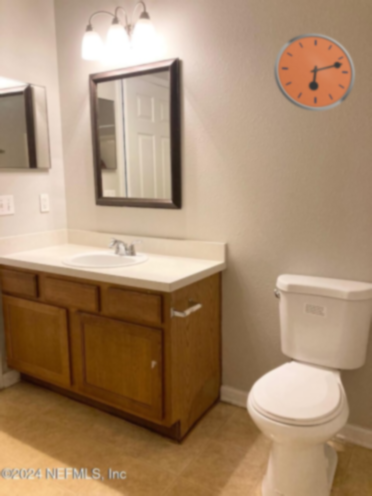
6:12
